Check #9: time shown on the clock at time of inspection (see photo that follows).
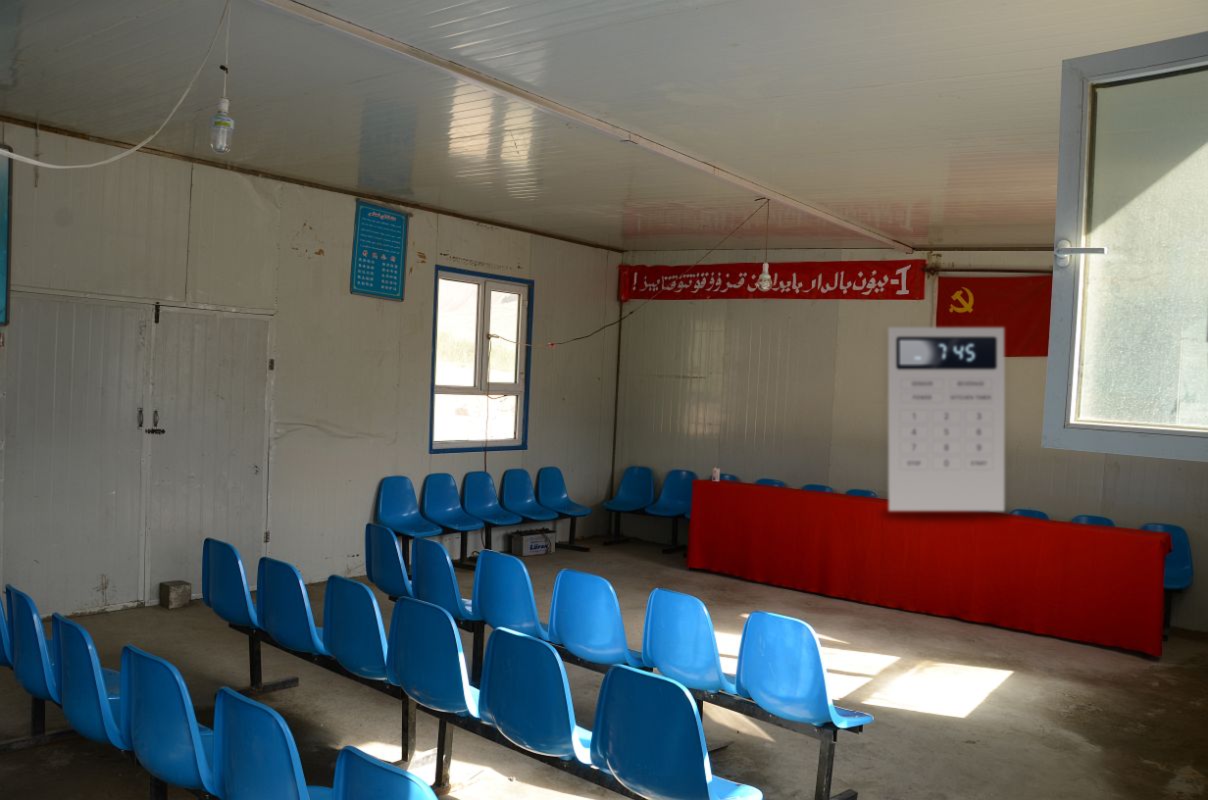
7:45
